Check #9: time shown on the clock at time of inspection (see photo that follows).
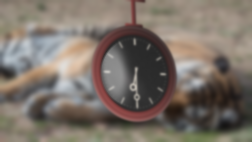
6:30
